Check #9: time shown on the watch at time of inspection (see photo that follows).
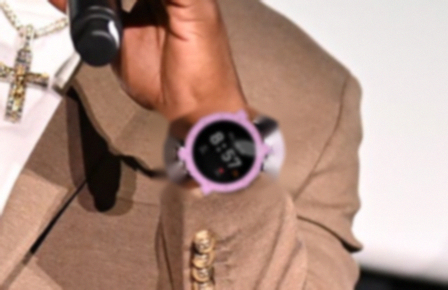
8:57
